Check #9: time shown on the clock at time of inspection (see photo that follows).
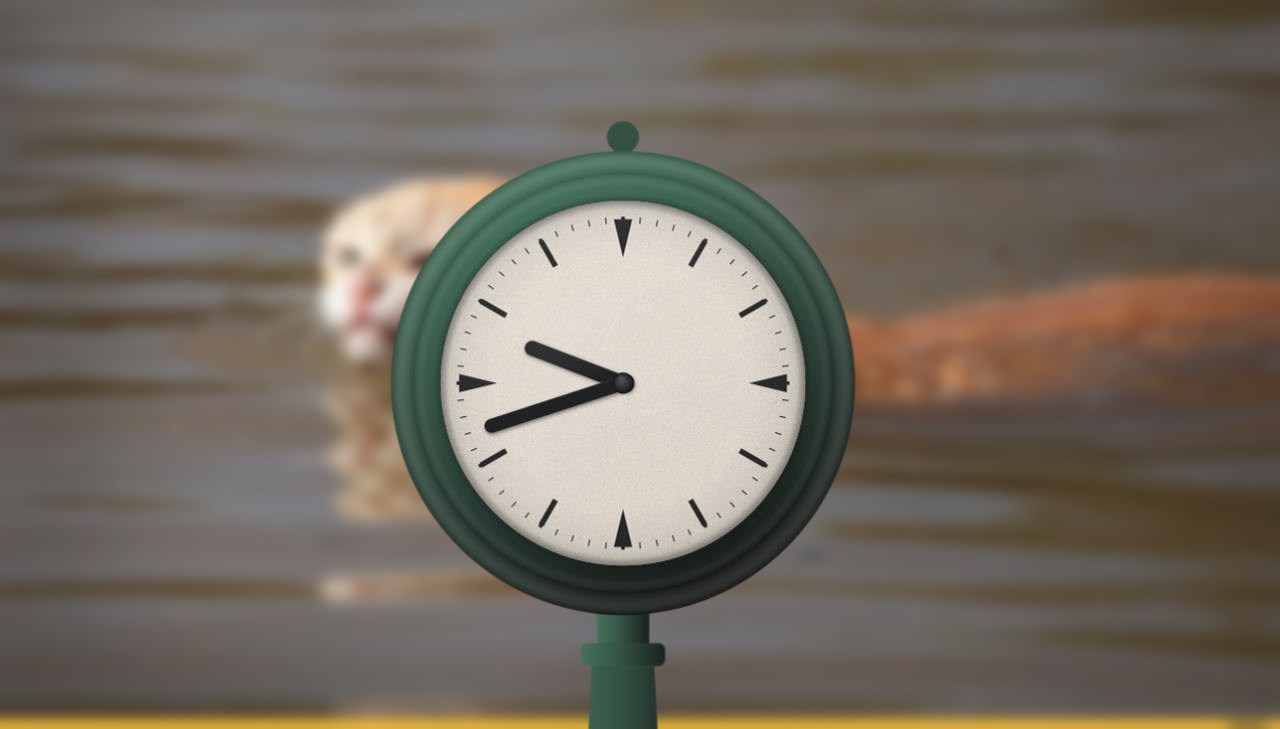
9:42
